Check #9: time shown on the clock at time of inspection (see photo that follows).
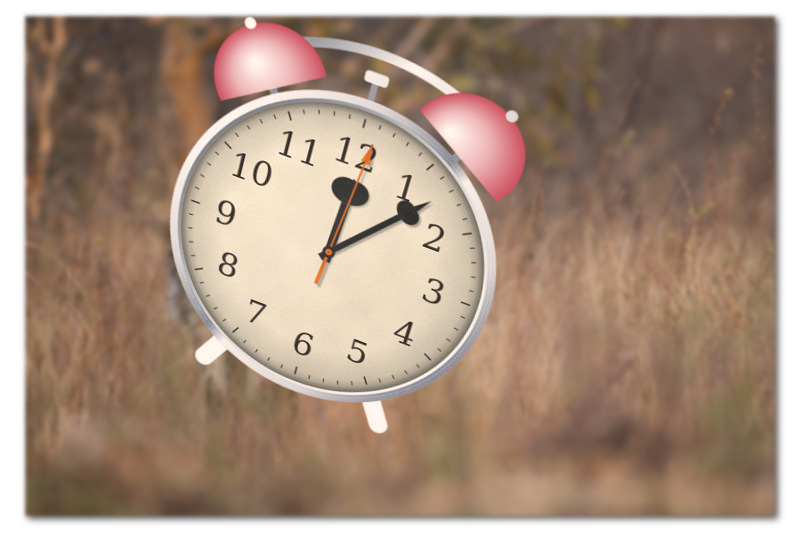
12:07:01
